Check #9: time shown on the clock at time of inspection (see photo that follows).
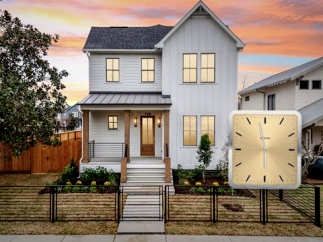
5:58
